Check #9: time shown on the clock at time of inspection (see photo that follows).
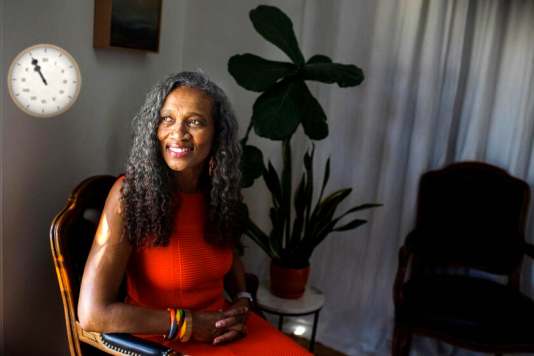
10:55
